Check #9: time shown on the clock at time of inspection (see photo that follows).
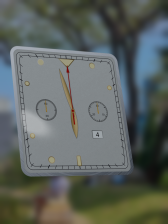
5:58
